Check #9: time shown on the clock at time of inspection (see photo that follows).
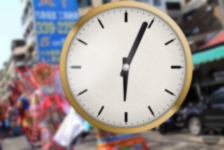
6:04
